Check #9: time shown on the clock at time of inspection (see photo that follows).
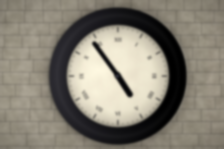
4:54
